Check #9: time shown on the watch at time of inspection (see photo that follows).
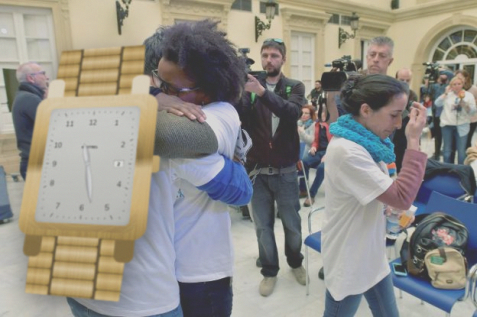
11:28
